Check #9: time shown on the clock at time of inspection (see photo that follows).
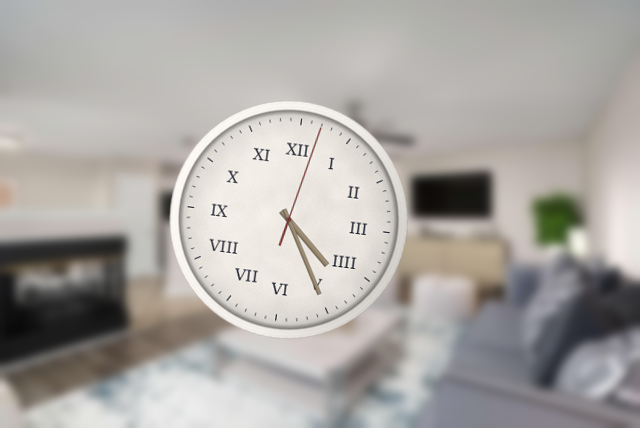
4:25:02
